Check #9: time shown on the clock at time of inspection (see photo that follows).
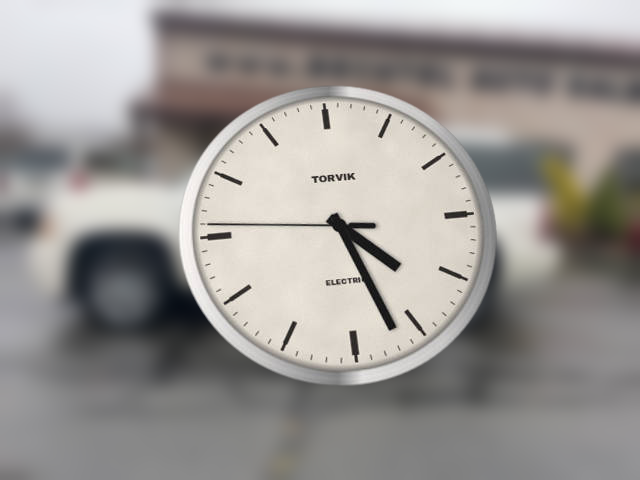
4:26:46
